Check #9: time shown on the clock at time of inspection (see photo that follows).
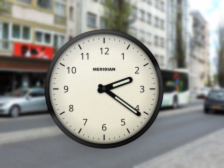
2:21
